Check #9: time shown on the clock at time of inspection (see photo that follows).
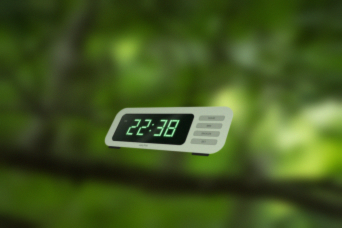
22:38
